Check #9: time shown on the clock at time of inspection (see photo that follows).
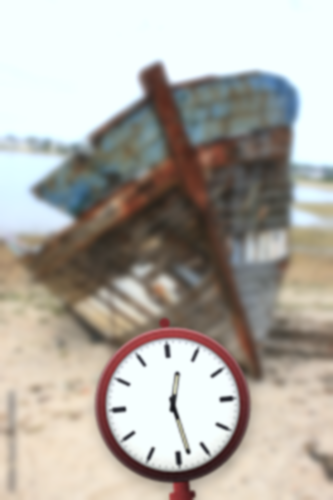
12:28
